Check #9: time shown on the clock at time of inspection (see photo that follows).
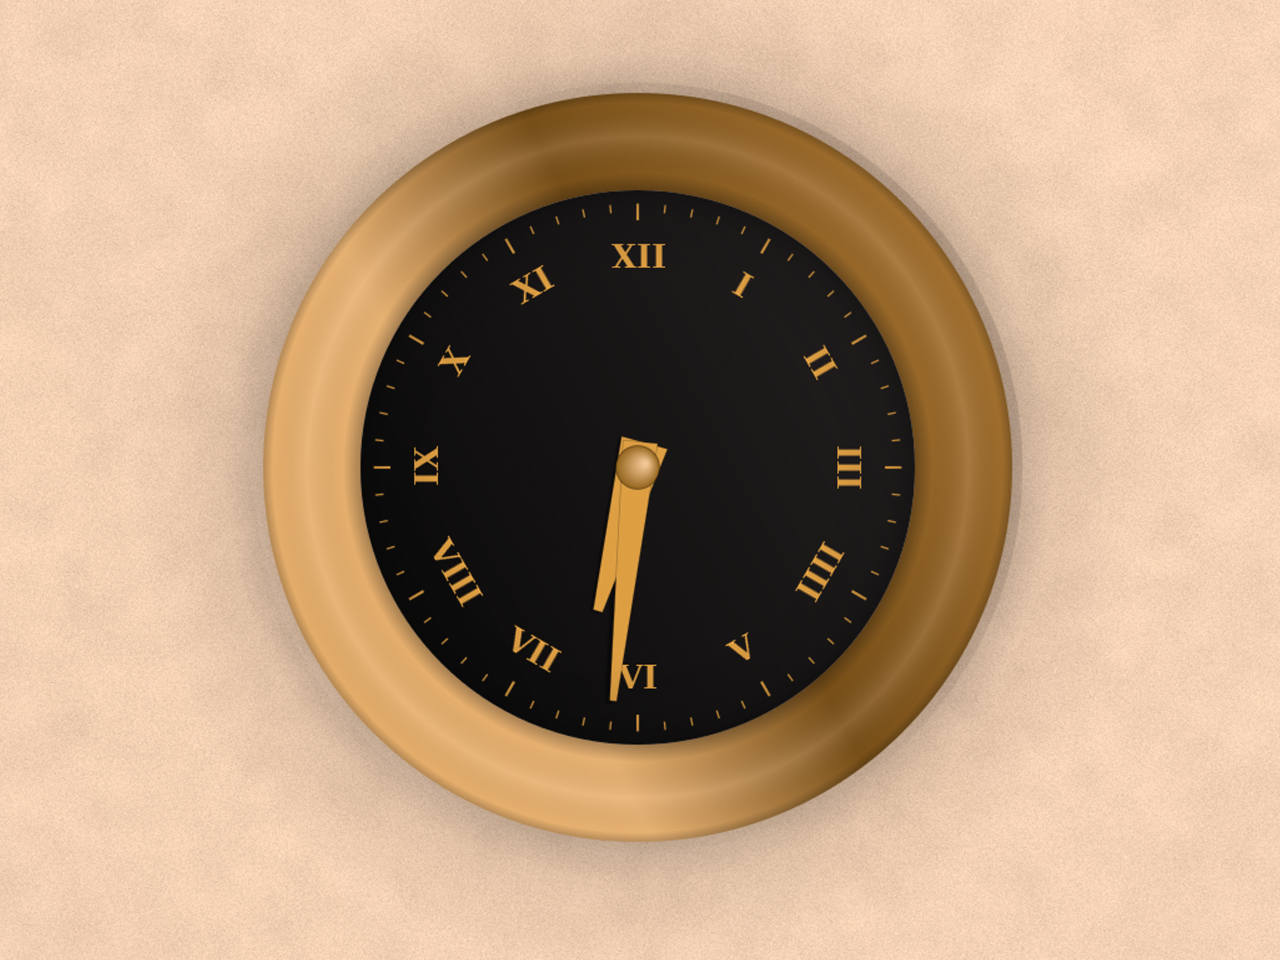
6:31
